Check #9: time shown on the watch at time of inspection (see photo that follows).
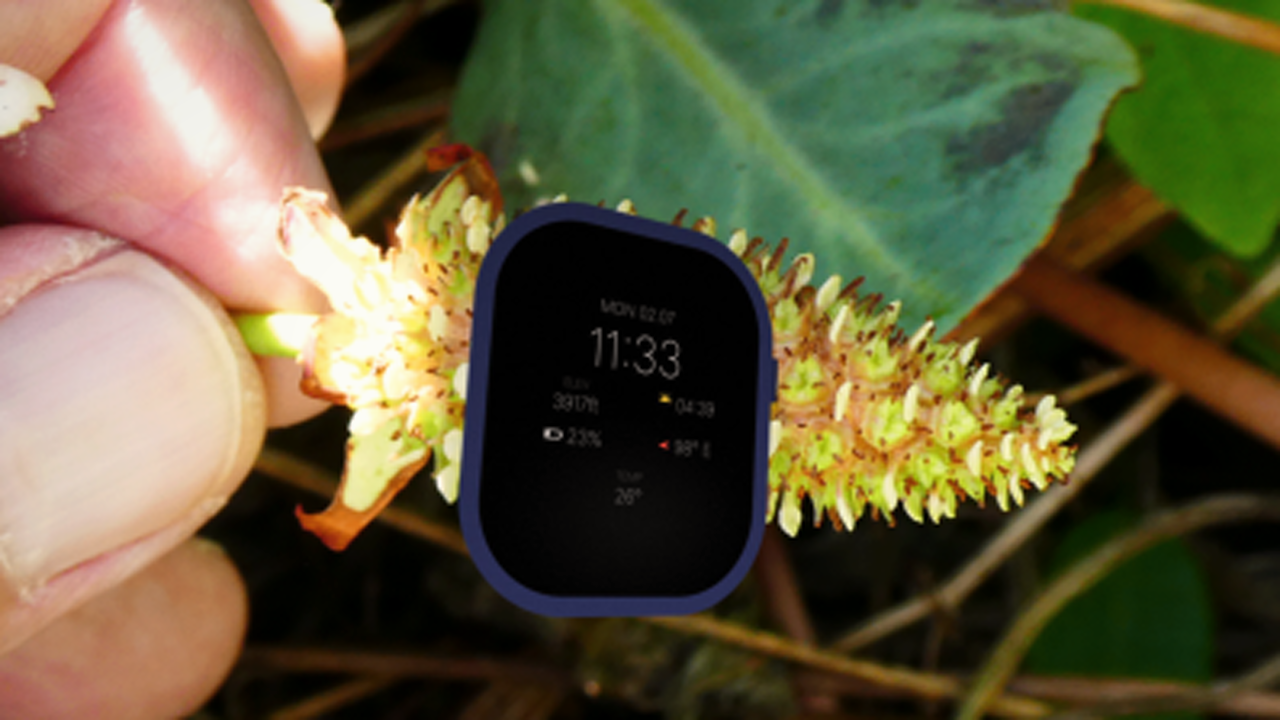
11:33
